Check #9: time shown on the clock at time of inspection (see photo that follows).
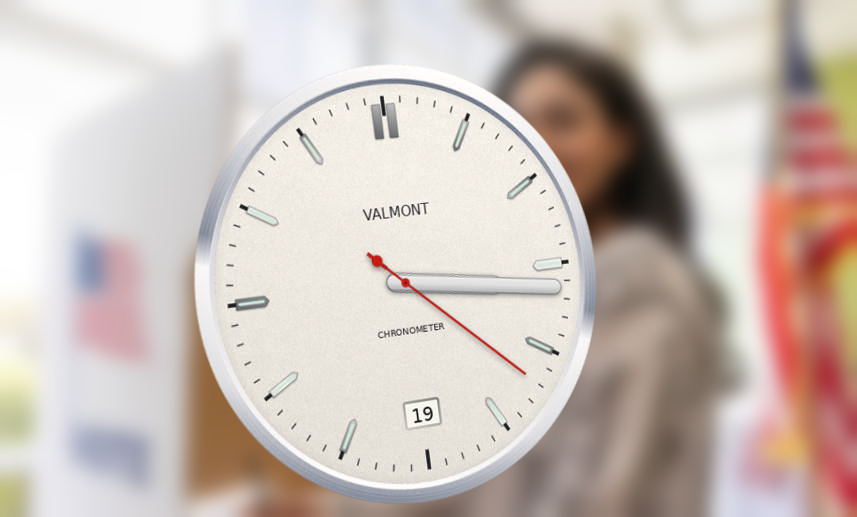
3:16:22
